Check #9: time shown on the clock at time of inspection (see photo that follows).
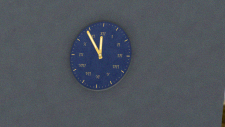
11:54
